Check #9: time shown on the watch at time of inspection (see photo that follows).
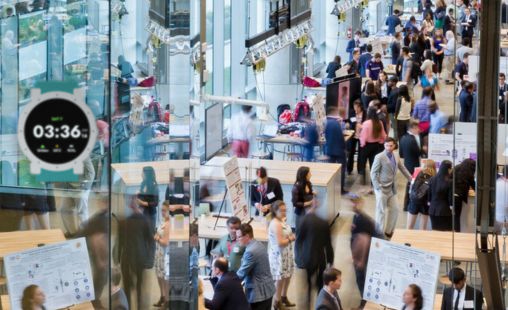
3:36
